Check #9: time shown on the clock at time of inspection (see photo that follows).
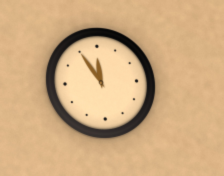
11:55
